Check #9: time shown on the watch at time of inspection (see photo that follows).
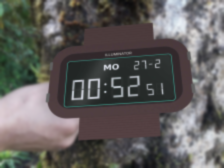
0:52:51
